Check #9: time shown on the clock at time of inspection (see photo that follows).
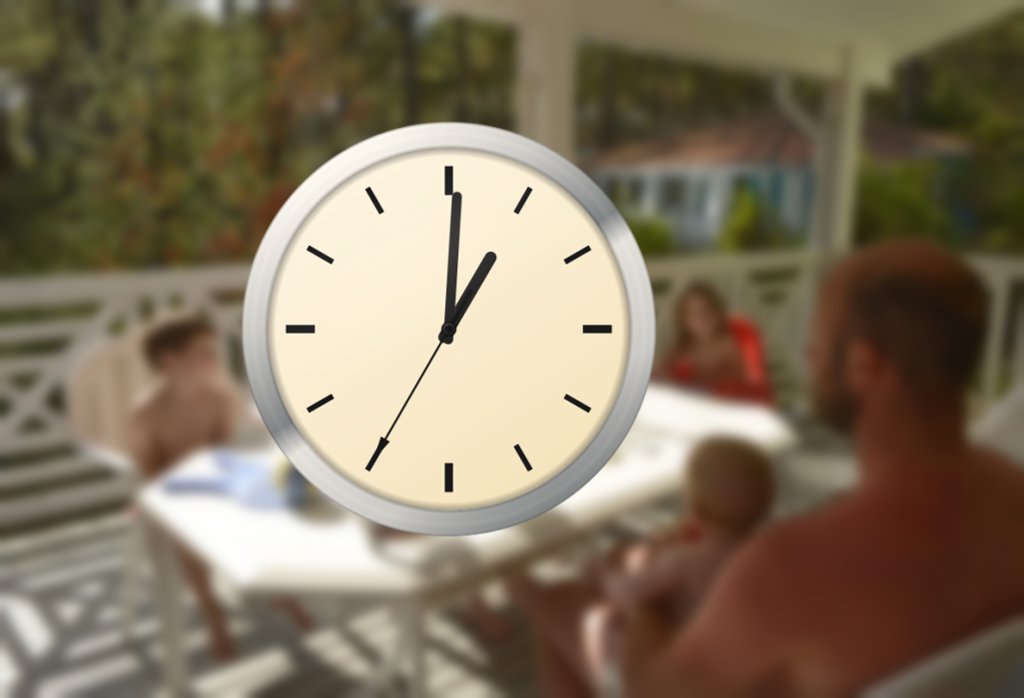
1:00:35
